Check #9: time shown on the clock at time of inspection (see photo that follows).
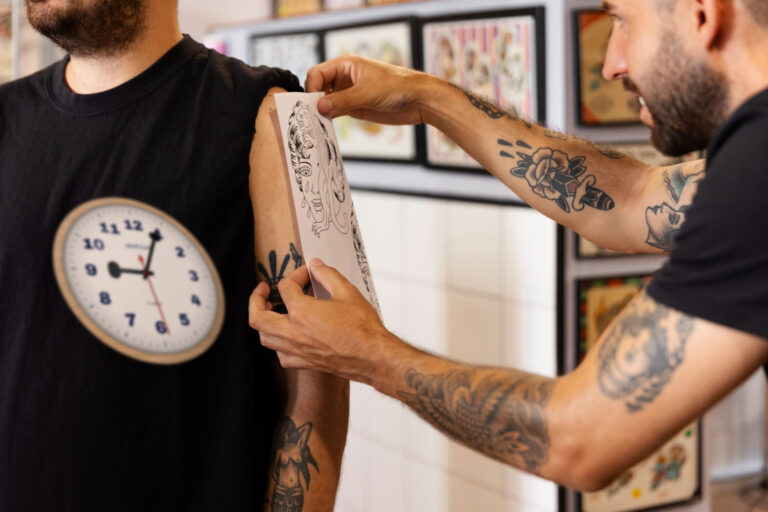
9:04:29
